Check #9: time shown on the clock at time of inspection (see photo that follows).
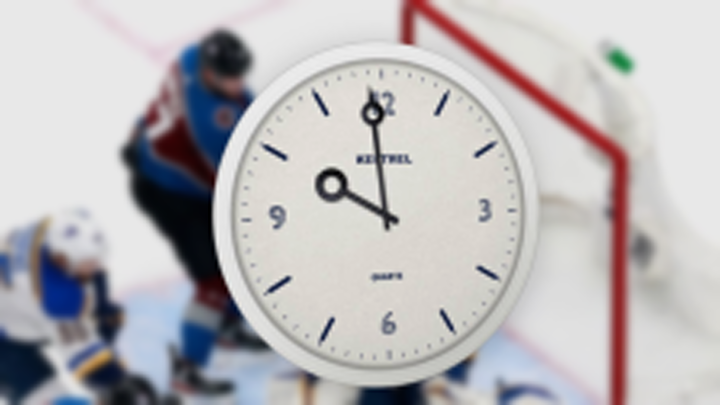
9:59
